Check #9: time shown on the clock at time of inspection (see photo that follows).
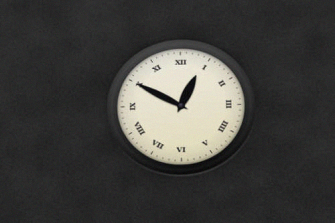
12:50
